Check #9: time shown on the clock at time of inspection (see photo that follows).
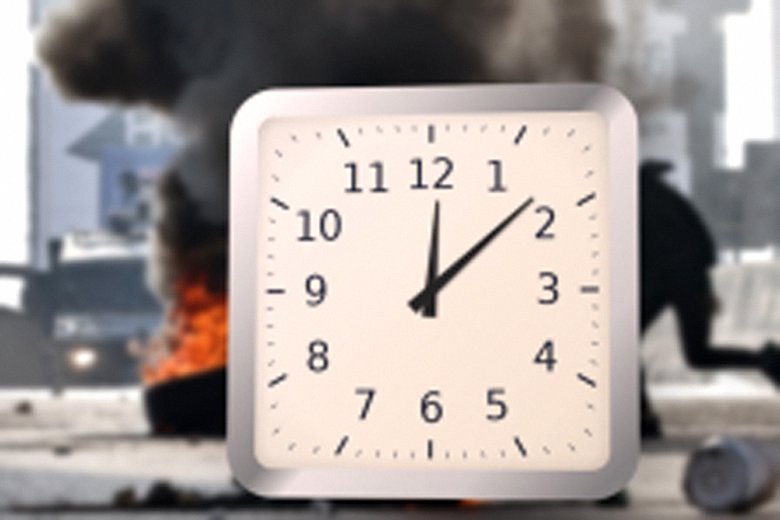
12:08
